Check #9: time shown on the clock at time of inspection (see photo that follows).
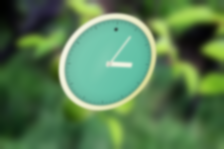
3:05
